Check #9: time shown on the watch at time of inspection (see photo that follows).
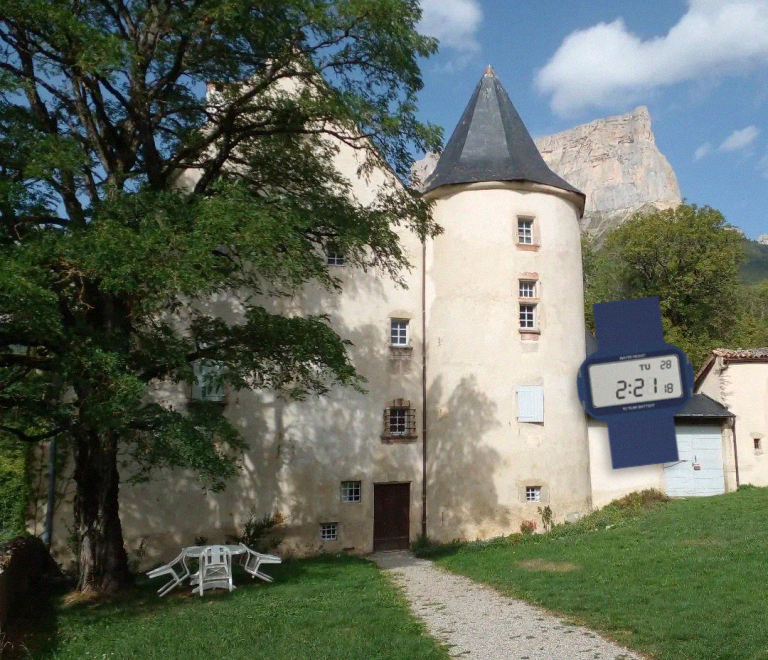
2:21:18
